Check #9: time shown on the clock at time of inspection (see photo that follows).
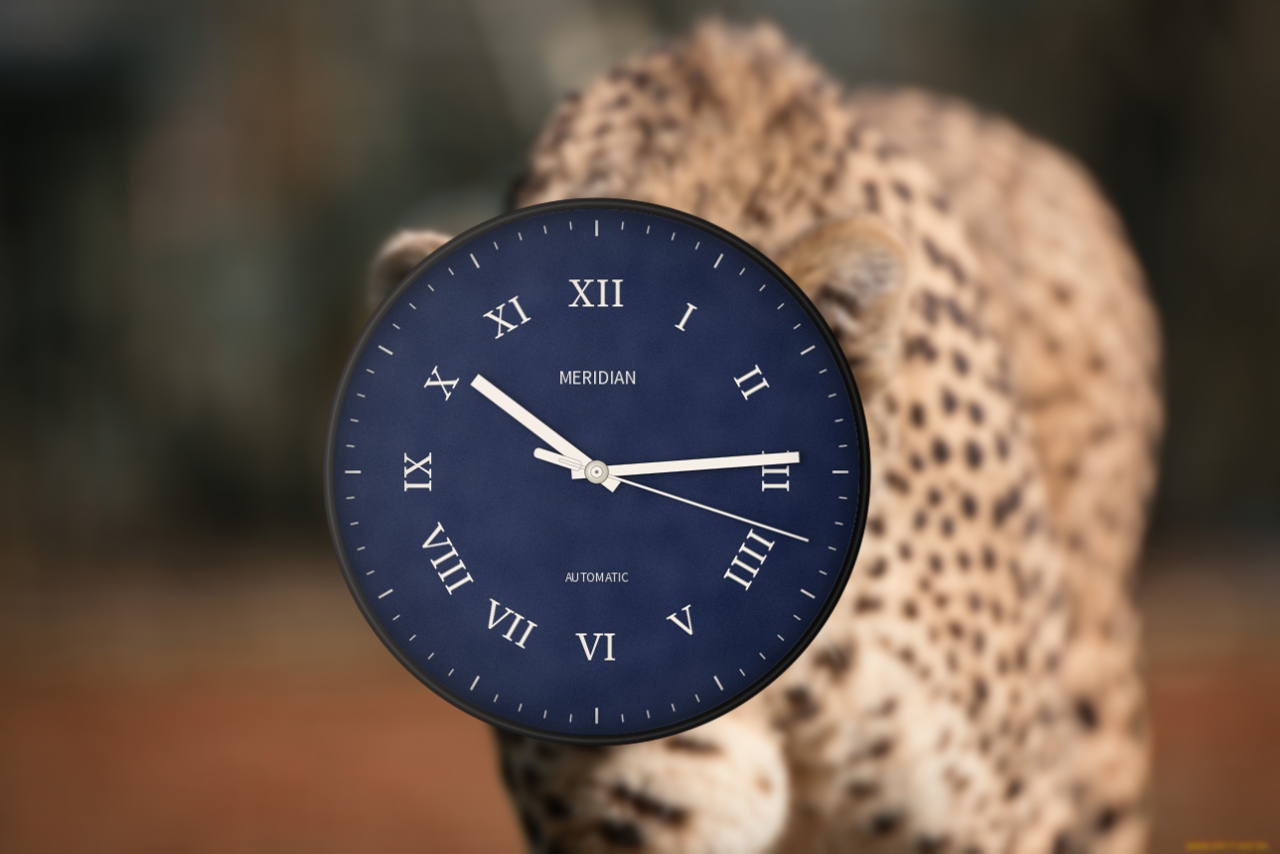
10:14:18
